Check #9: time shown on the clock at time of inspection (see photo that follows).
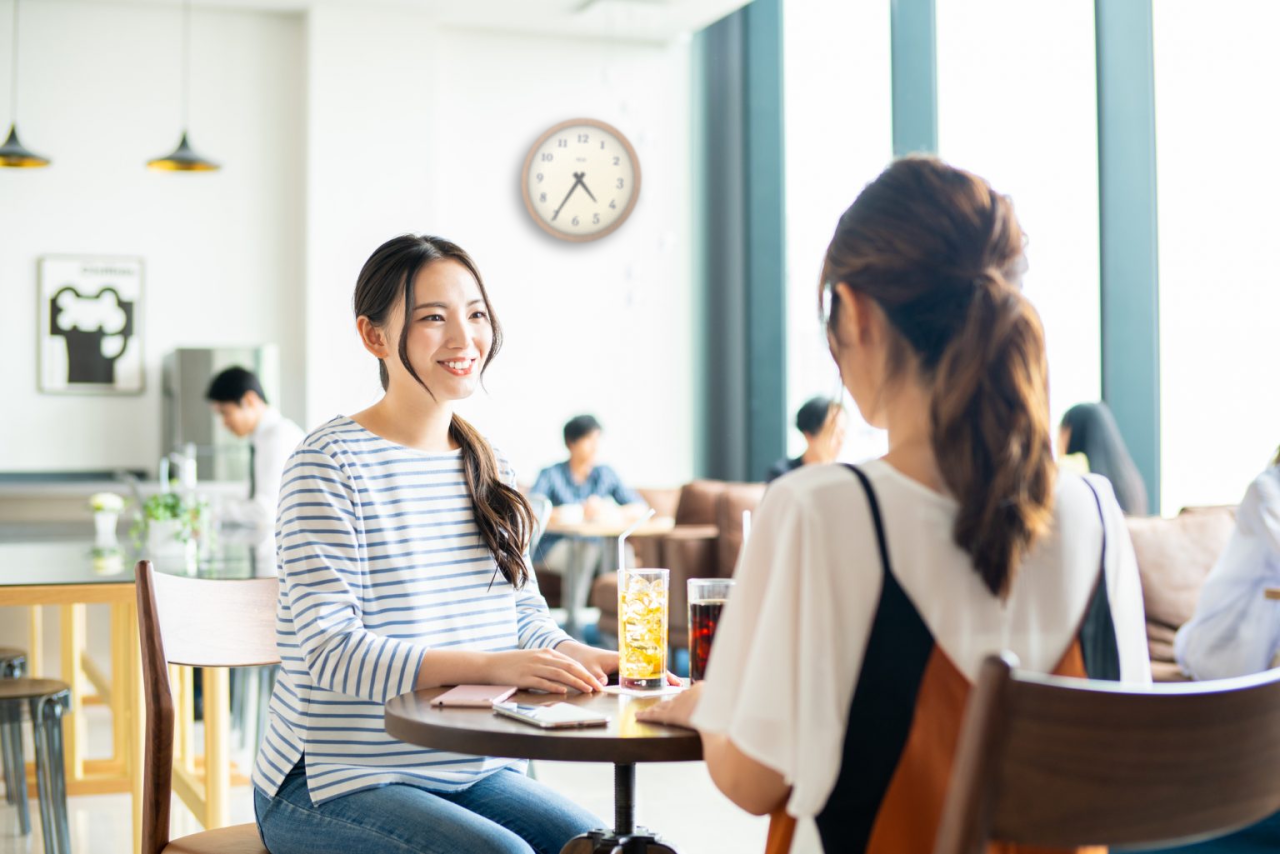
4:35
